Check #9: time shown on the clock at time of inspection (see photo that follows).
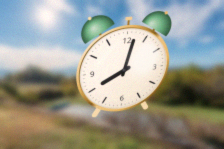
8:02
